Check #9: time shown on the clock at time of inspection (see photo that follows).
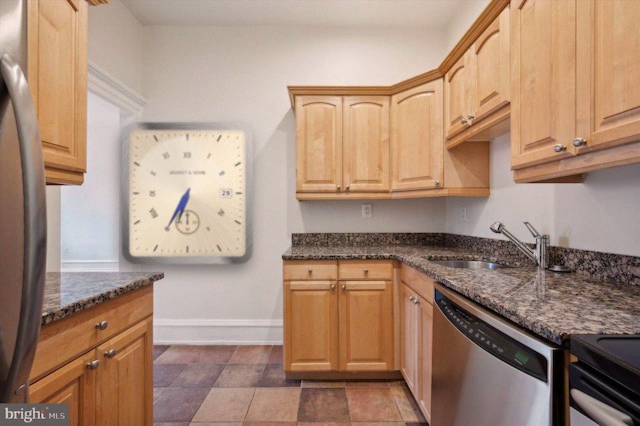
6:35
